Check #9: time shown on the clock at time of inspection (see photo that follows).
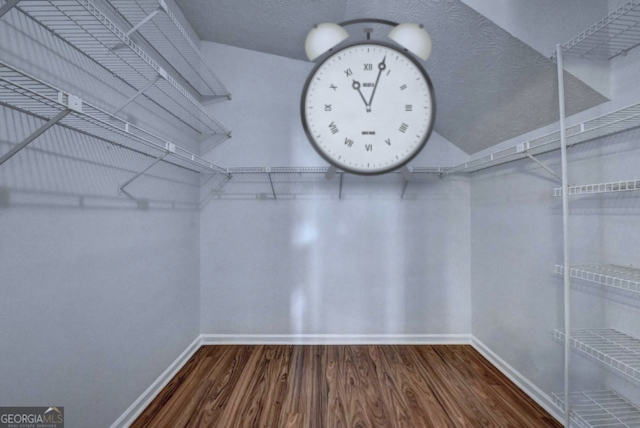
11:03
